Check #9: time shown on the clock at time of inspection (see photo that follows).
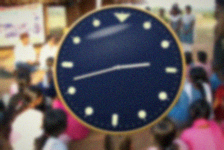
2:42
